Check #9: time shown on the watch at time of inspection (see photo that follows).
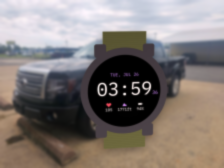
3:59
